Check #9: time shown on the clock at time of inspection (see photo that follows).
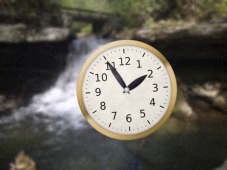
1:55
